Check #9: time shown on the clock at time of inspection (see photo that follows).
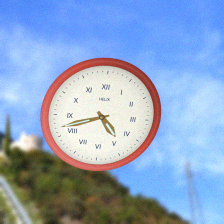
4:42
